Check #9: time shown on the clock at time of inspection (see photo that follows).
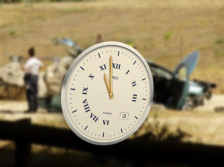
10:58
